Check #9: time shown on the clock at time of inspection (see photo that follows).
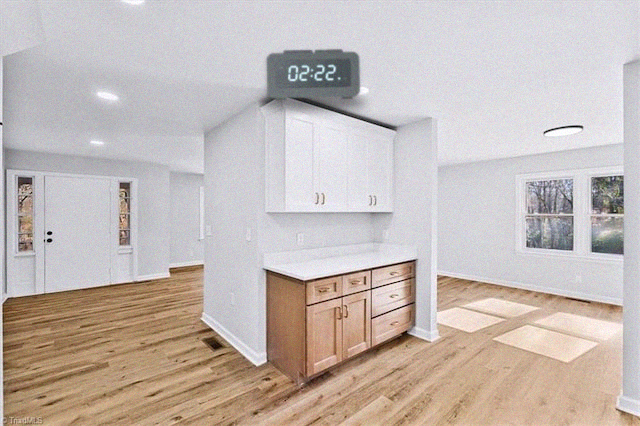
2:22
